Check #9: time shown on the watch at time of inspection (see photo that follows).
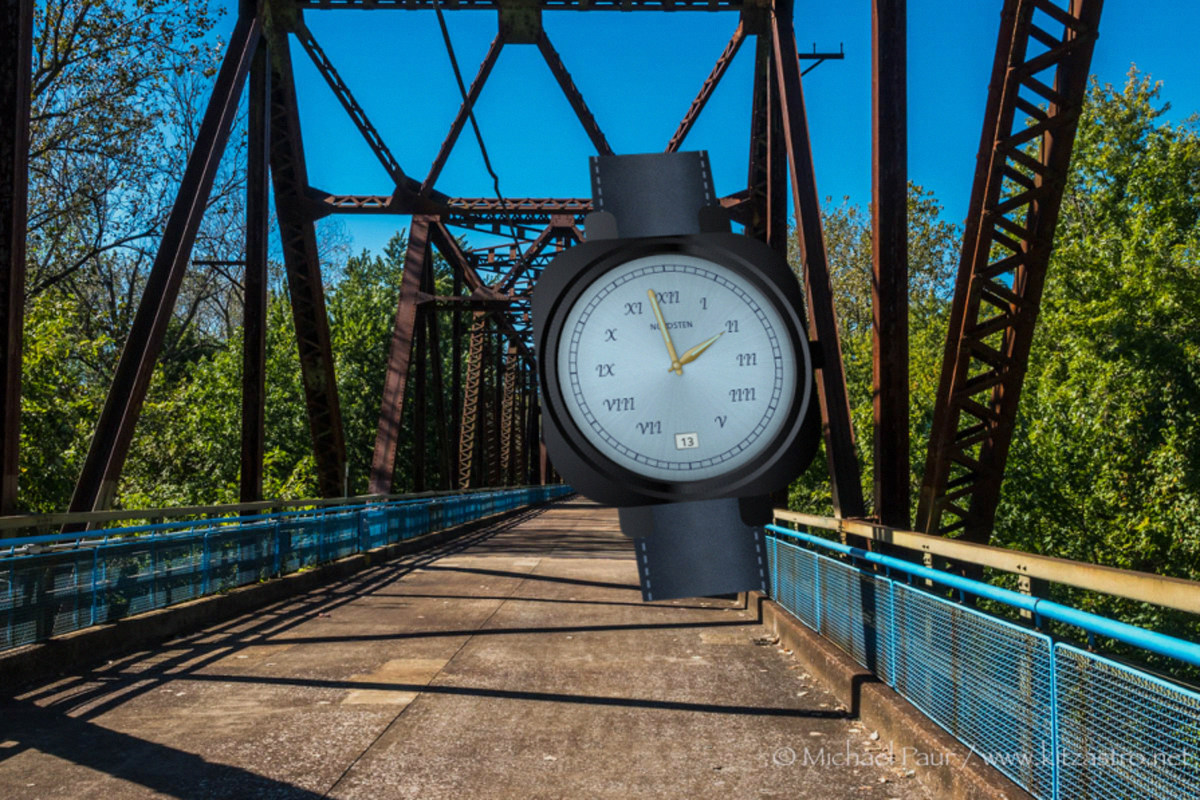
1:58
